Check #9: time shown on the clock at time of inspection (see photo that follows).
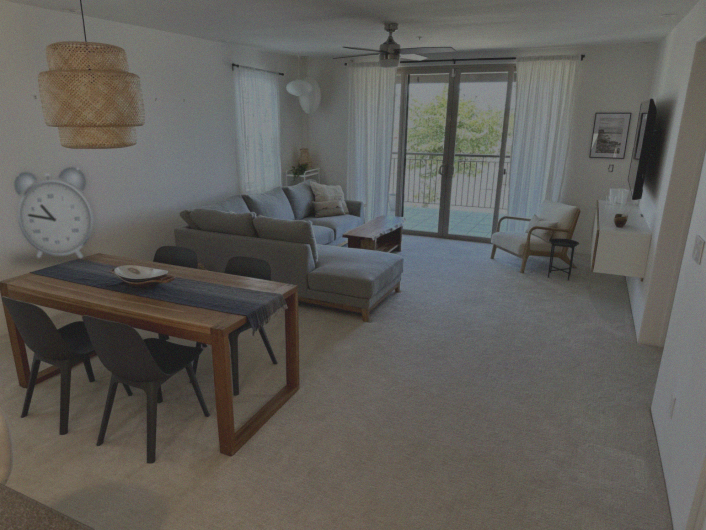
10:47
